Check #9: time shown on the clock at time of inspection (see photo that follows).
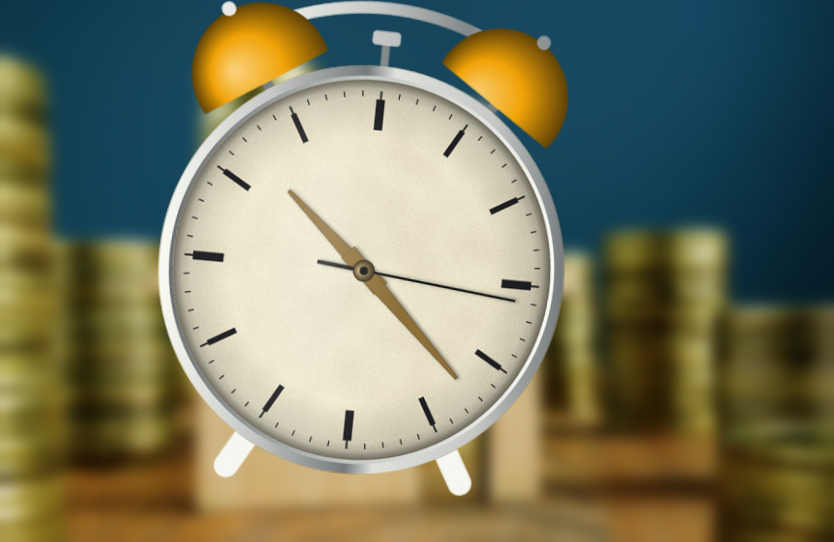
10:22:16
